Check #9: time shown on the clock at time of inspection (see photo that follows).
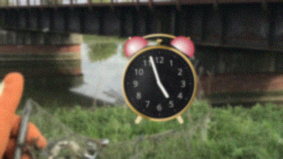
4:57
